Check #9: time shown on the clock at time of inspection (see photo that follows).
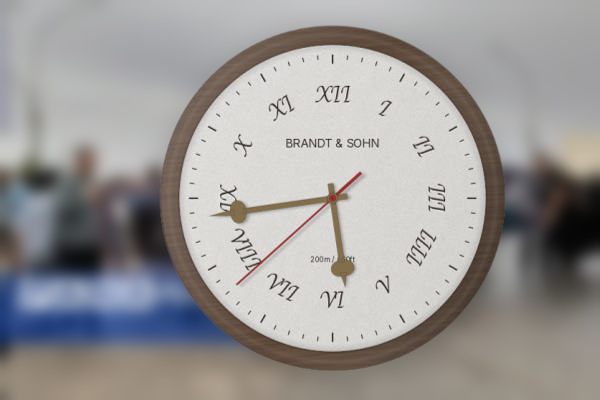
5:43:38
